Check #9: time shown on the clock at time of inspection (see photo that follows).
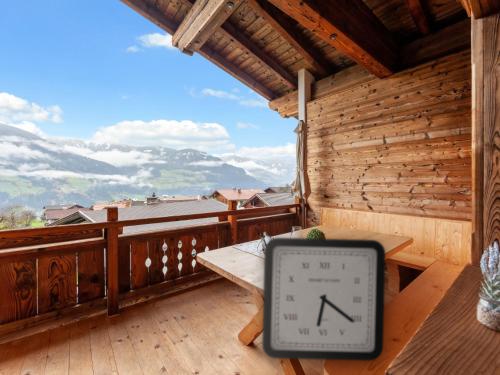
6:21
